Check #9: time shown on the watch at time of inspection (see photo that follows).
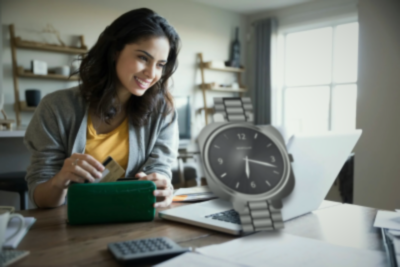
6:18
